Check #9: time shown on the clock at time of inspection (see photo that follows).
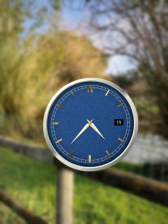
4:37
